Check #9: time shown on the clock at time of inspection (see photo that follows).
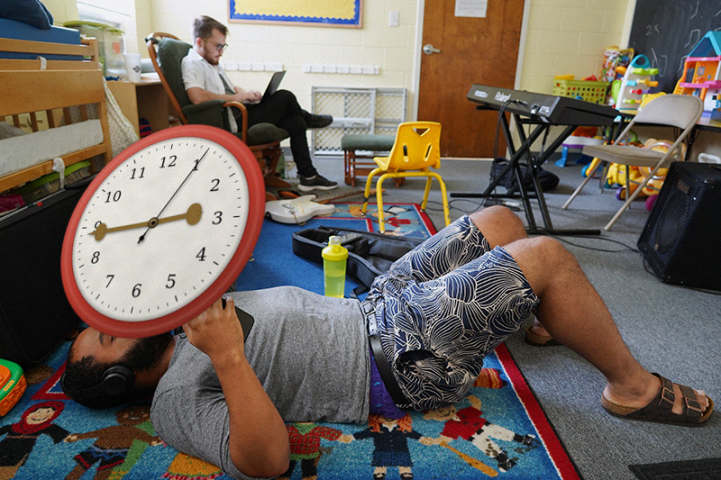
2:44:05
